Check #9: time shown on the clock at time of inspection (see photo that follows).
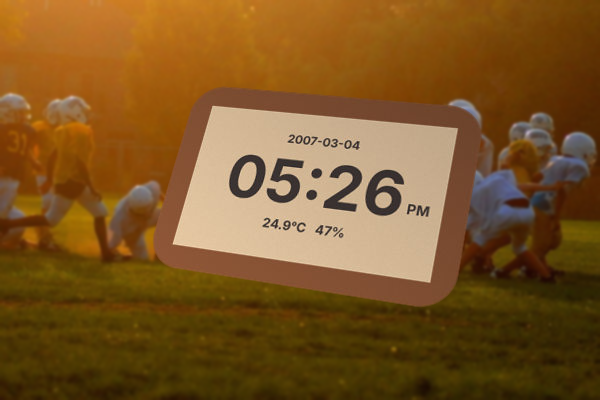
5:26
